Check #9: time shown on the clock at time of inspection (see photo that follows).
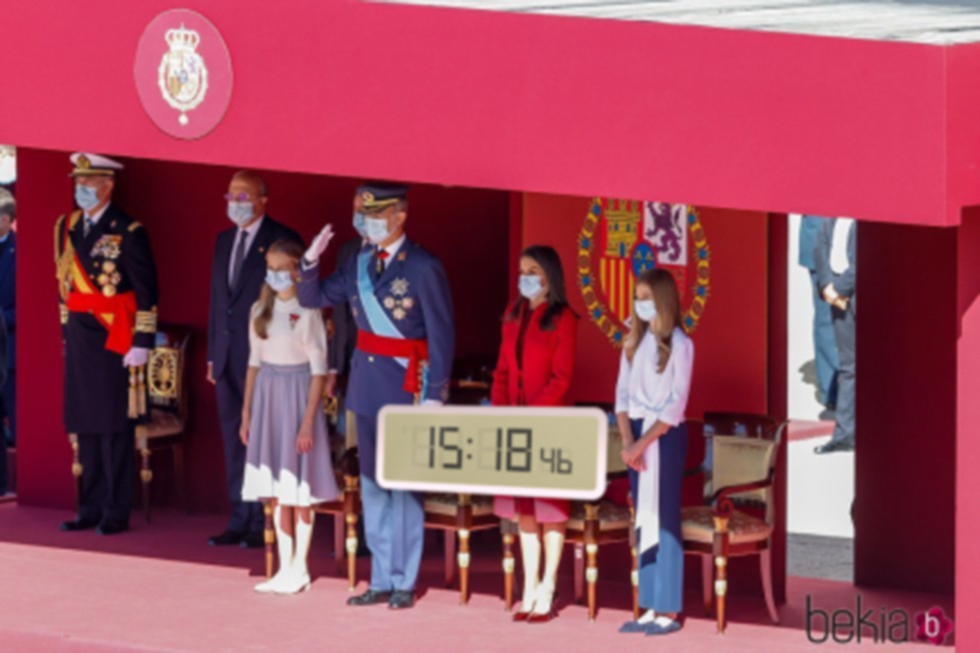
15:18:46
